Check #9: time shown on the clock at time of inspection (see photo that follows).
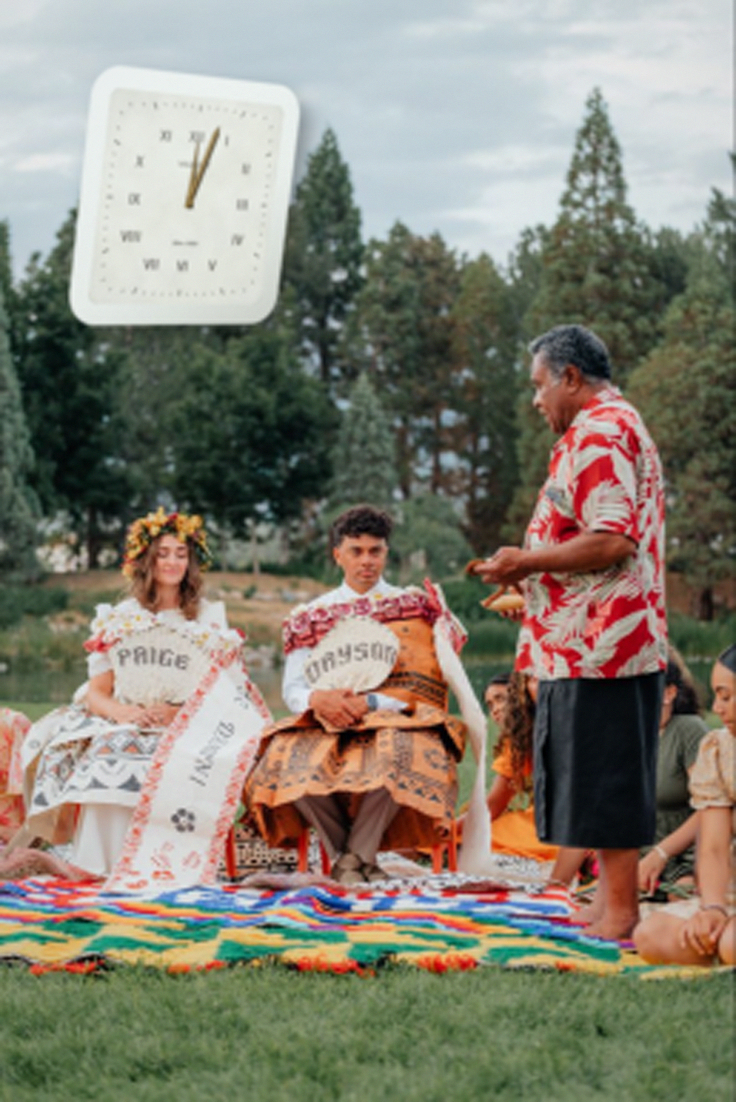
12:03
